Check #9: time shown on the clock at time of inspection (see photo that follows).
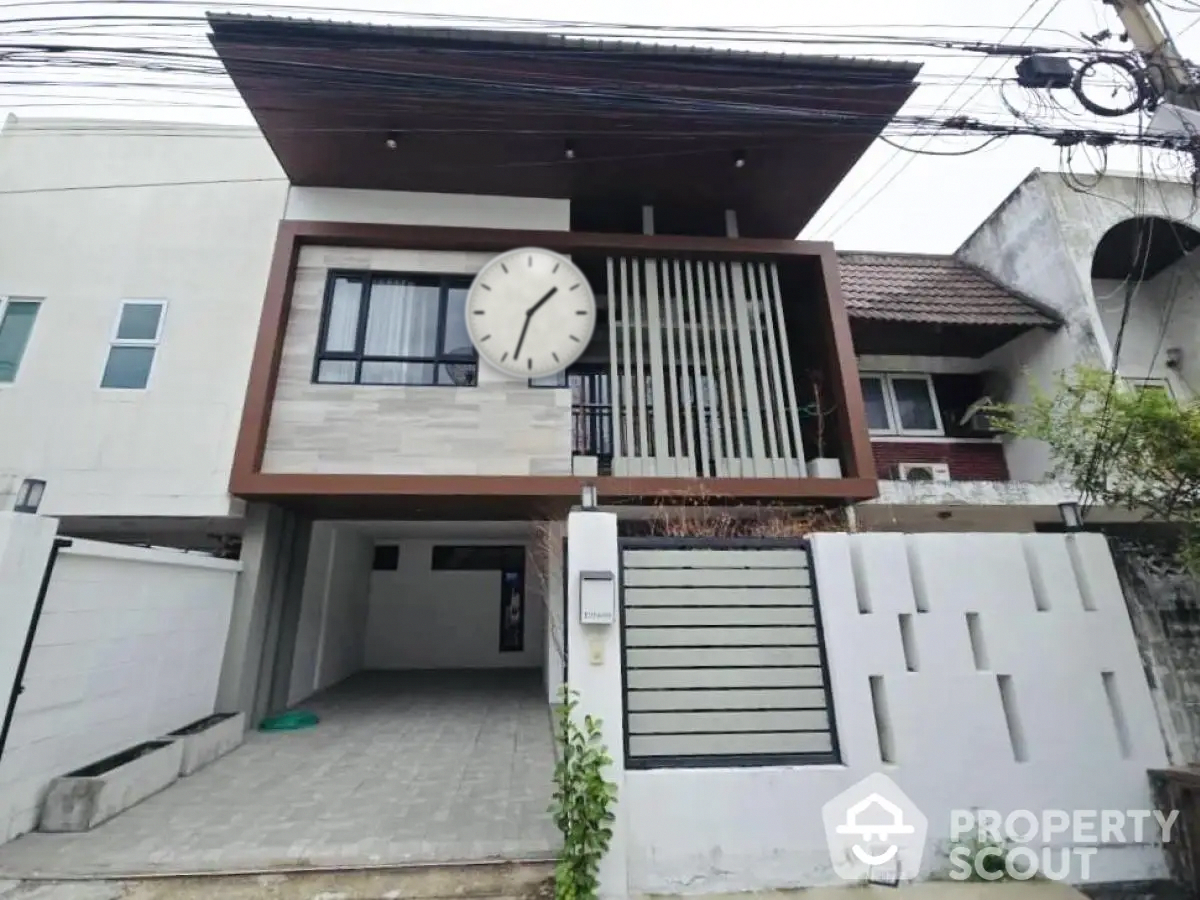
1:33
